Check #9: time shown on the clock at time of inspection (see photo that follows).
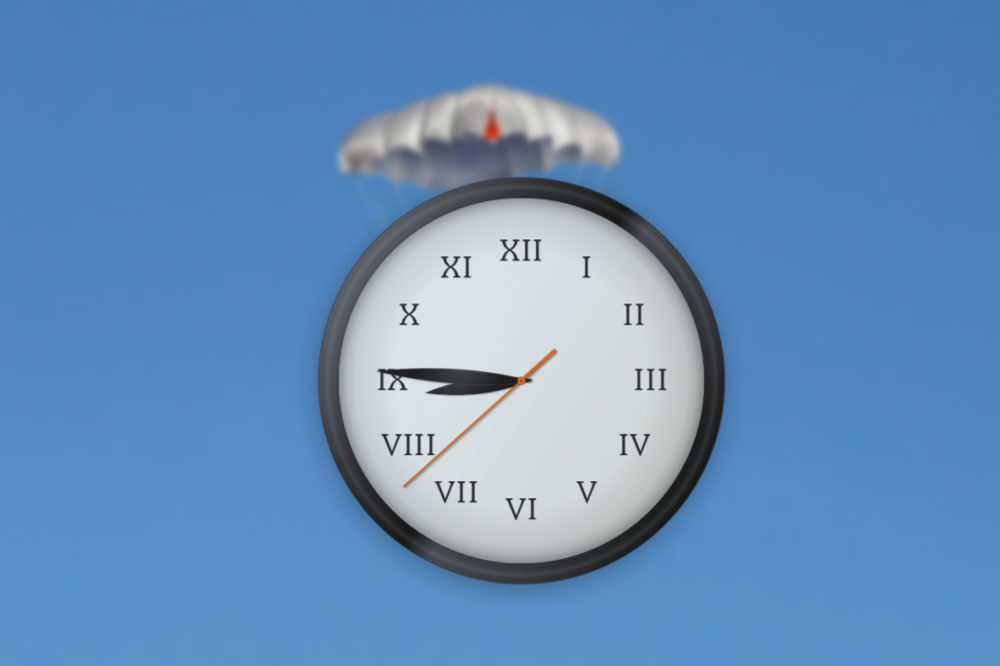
8:45:38
